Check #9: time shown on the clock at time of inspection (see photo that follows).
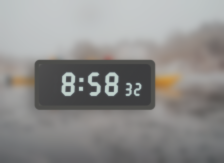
8:58:32
